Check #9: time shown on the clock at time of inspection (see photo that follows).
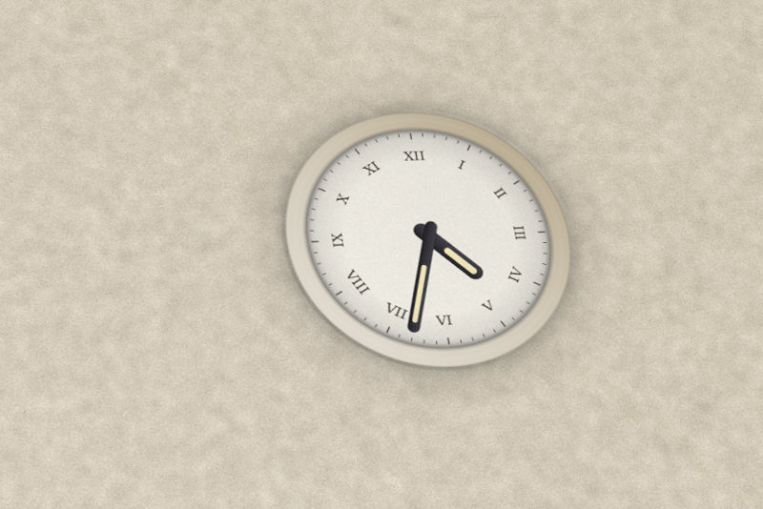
4:33
